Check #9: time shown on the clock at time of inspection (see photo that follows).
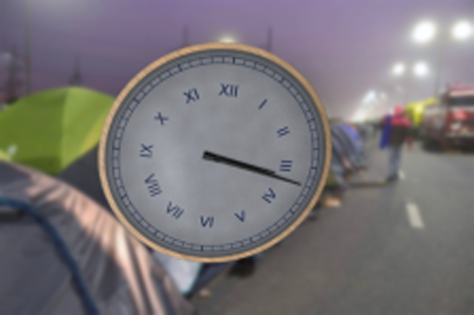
3:17
